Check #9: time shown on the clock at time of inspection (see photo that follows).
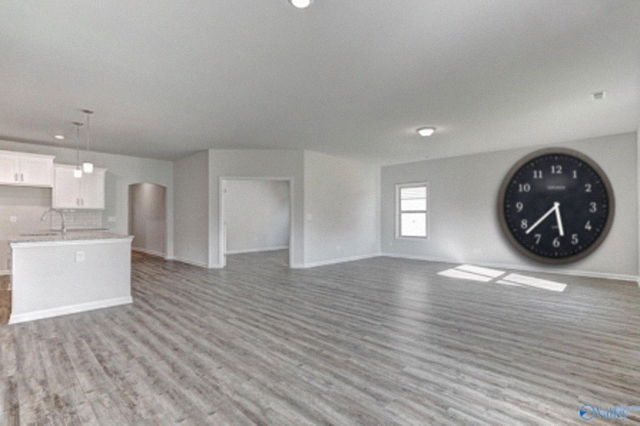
5:38
